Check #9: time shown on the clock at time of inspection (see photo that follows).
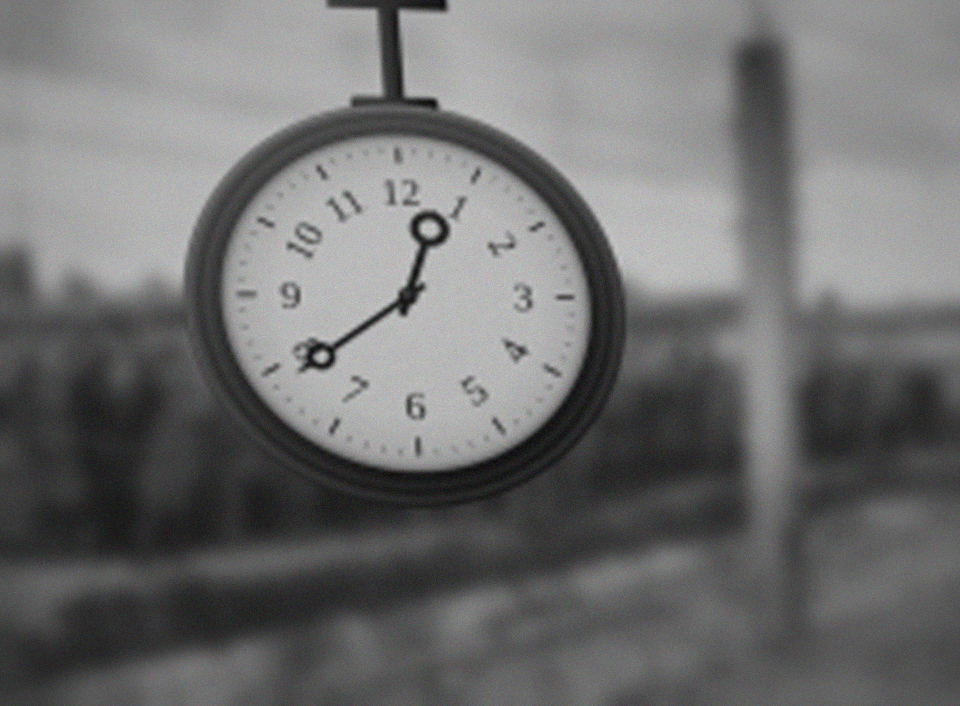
12:39
